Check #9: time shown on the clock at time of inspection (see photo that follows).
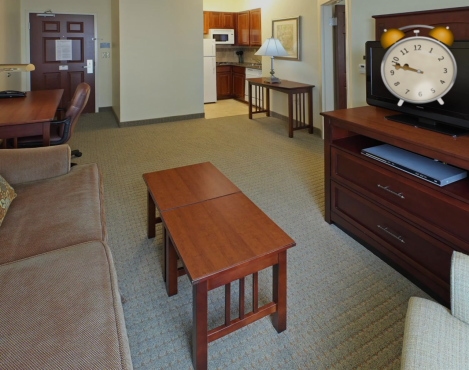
9:48
